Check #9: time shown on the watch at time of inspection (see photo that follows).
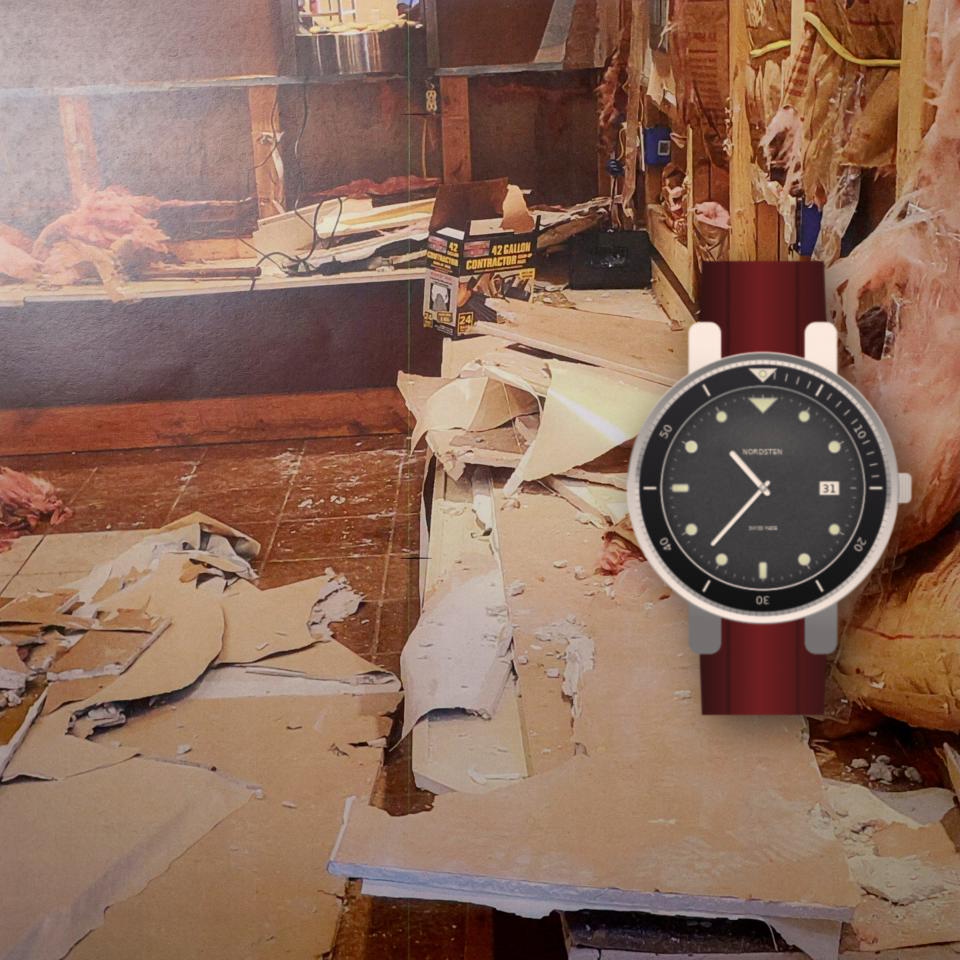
10:37
